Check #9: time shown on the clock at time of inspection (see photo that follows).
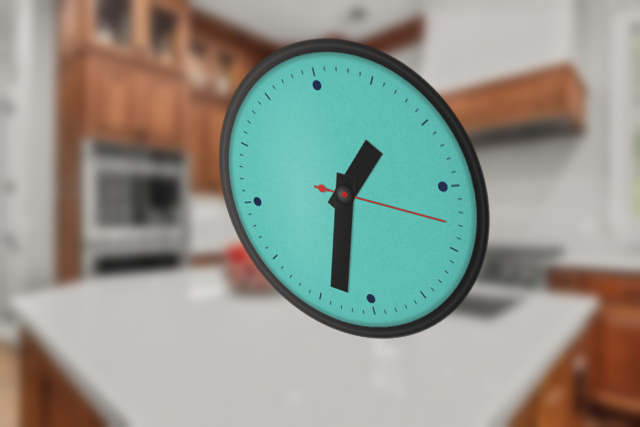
1:33:18
